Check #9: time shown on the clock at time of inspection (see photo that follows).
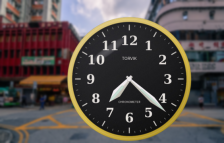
7:22
